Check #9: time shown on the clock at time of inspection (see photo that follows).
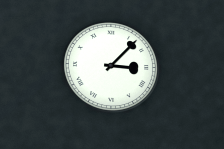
3:07
